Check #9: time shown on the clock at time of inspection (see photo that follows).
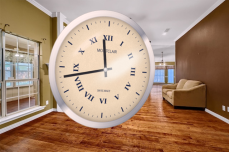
11:43
